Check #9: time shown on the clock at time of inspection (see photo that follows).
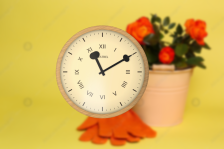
11:10
